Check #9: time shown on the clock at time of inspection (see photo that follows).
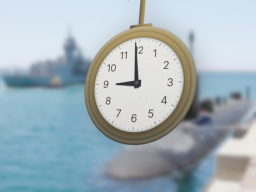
8:59
